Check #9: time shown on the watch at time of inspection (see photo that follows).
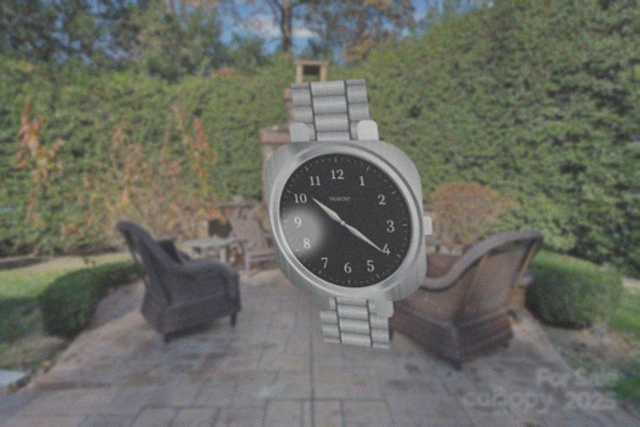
10:21
